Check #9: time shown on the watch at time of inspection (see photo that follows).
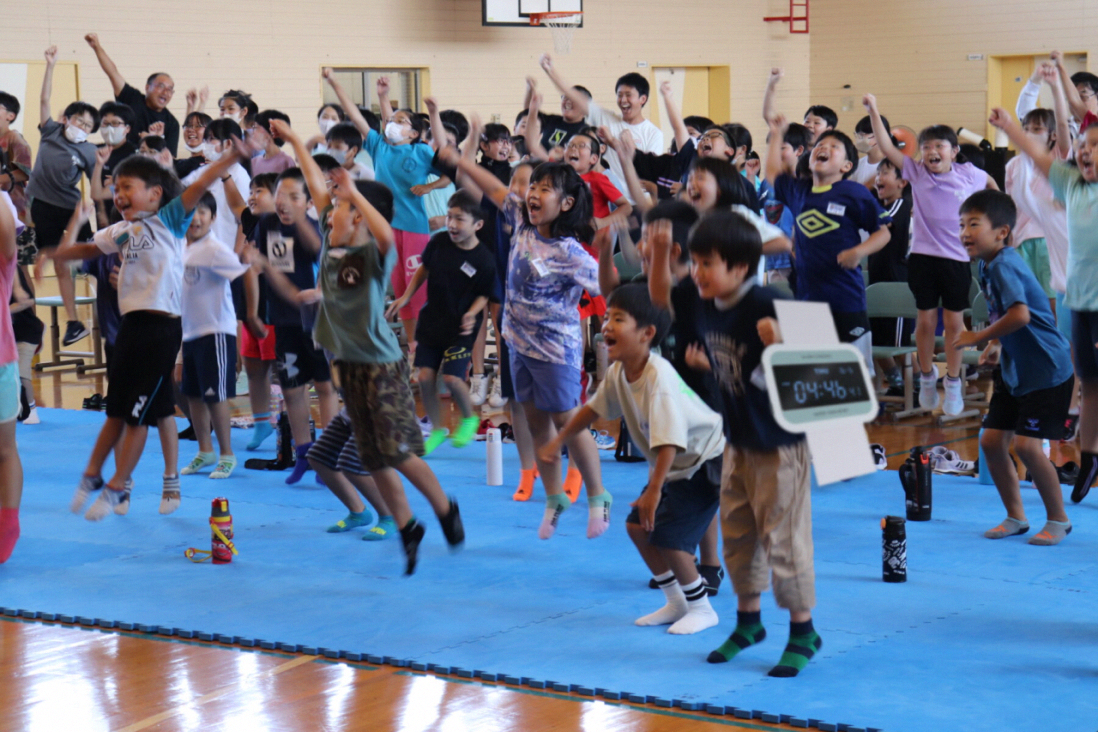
4:46
